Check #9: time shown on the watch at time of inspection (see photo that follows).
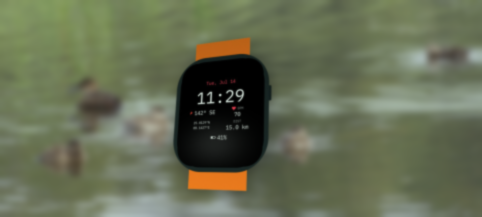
11:29
